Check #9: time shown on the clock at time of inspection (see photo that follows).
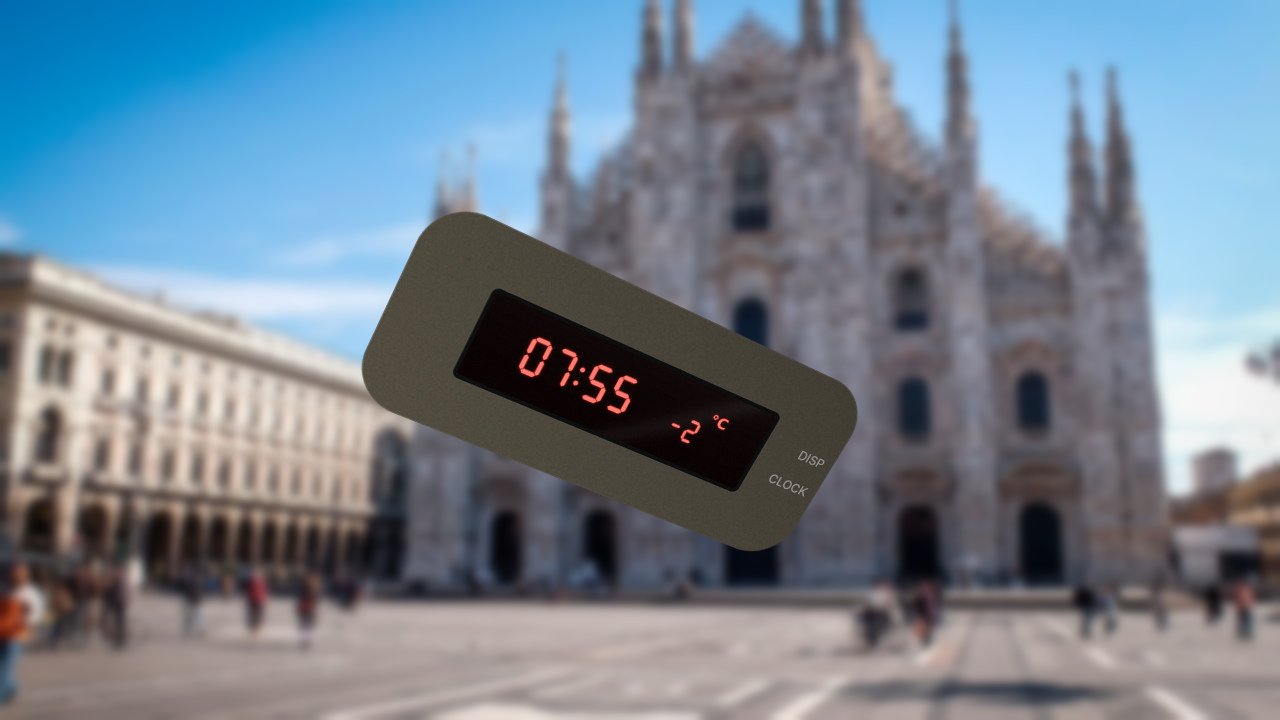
7:55
